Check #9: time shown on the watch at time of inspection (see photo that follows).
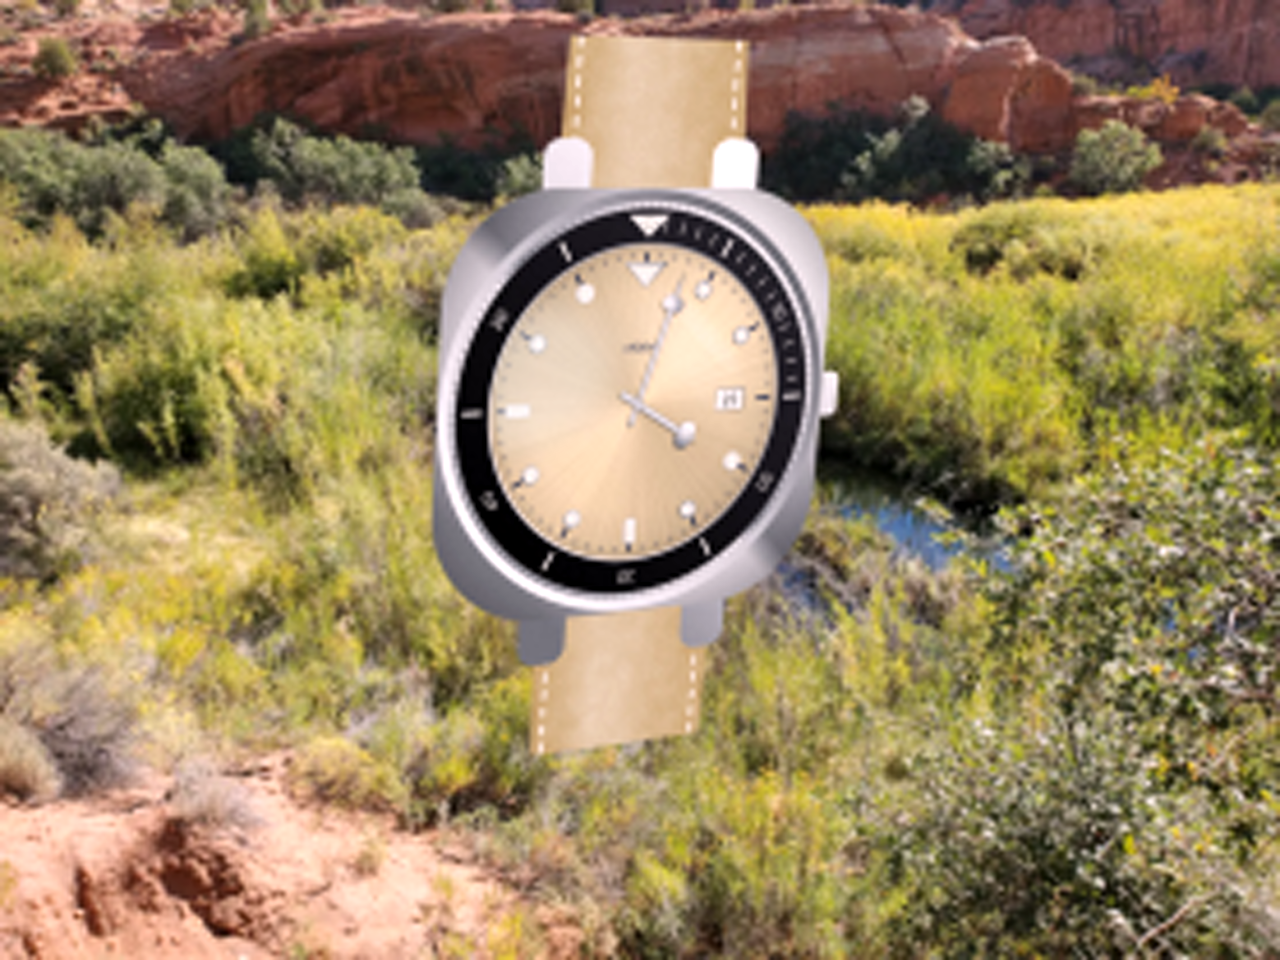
4:03
